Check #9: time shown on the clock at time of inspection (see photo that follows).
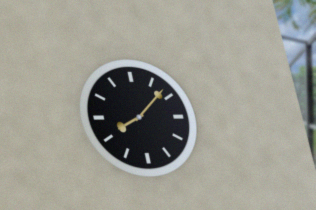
8:08
